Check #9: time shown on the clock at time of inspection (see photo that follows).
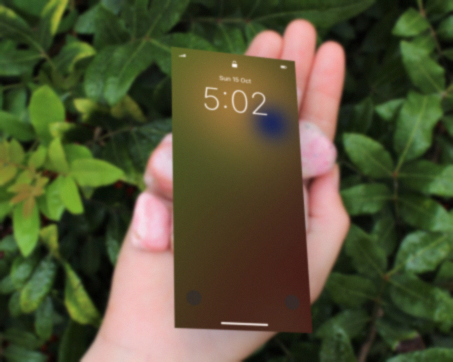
5:02
